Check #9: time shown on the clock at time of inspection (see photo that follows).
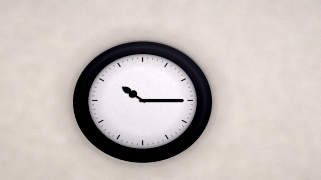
10:15
